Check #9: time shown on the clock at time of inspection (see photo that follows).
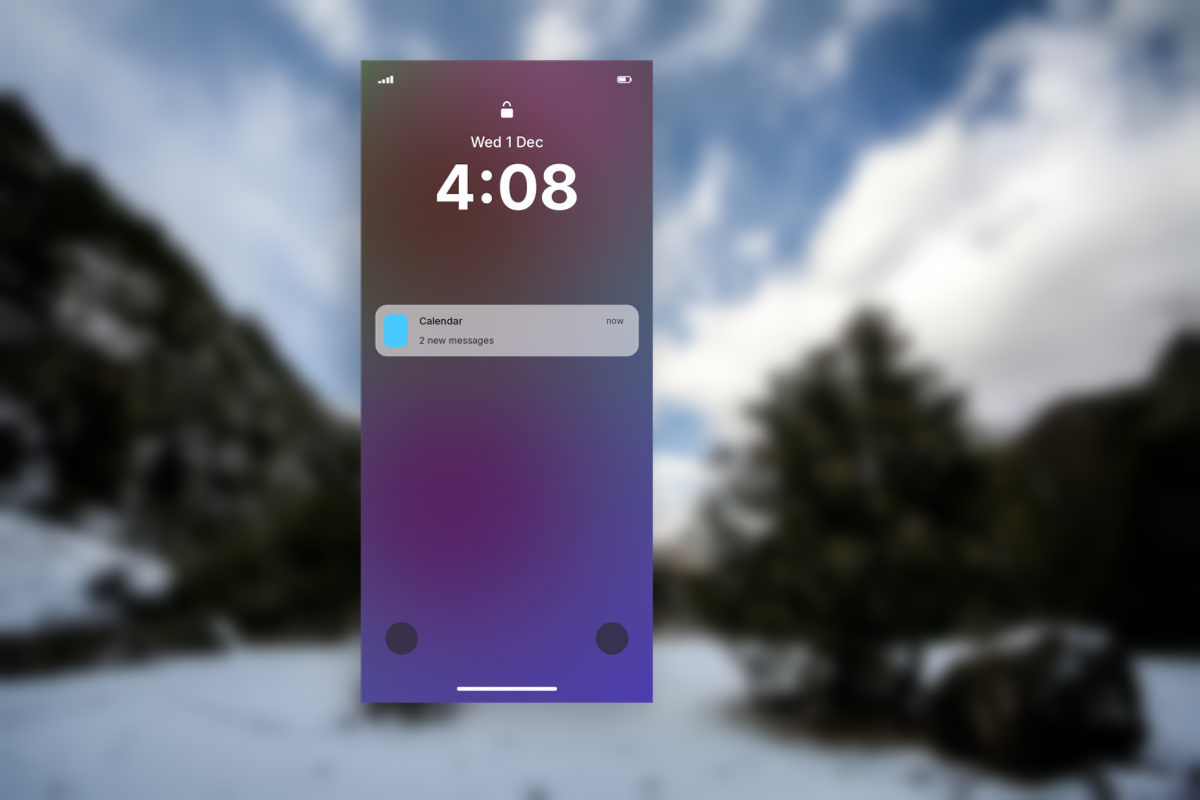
4:08
